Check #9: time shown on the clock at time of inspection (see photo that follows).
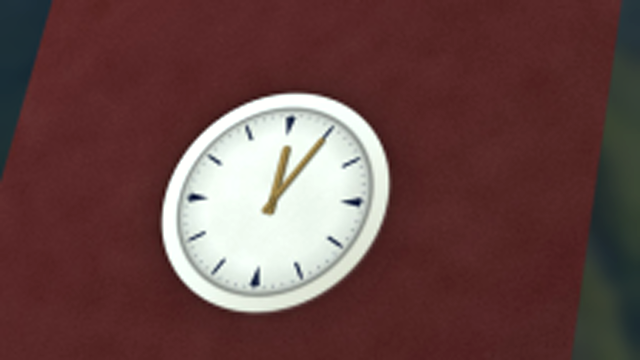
12:05
